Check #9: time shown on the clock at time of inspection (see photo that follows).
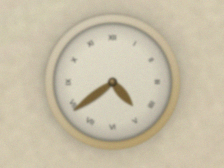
4:39
